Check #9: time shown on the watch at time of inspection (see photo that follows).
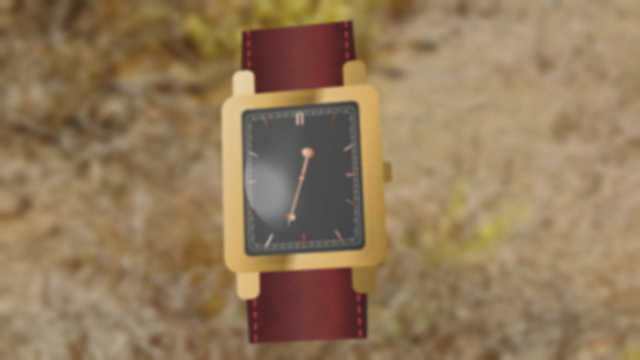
12:33
